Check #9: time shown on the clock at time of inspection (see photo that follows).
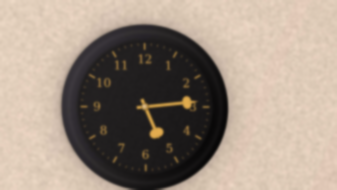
5:14
